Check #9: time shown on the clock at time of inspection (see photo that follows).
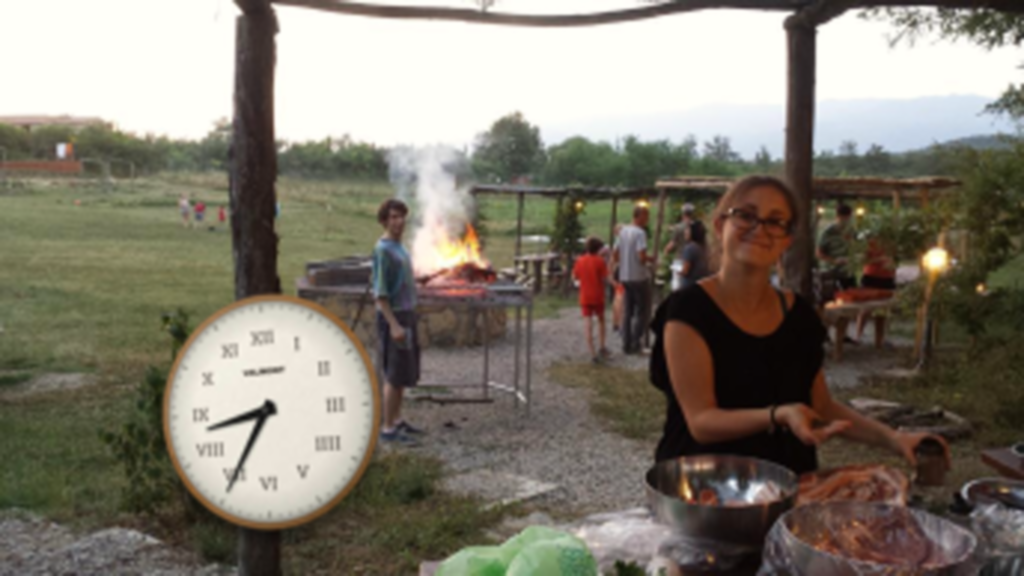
8:35
